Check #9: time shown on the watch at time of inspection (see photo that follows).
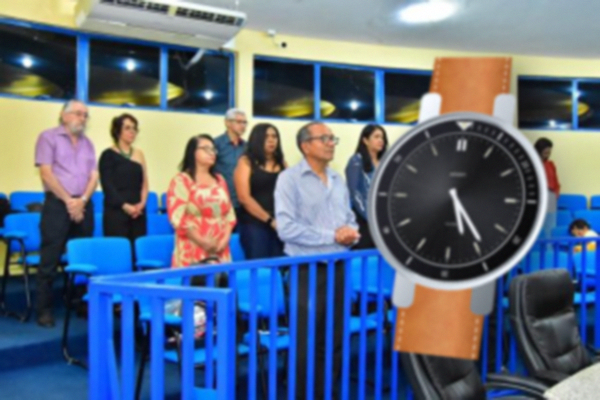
5:24
